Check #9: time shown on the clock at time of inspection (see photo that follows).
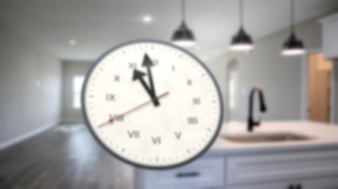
10:58:40
